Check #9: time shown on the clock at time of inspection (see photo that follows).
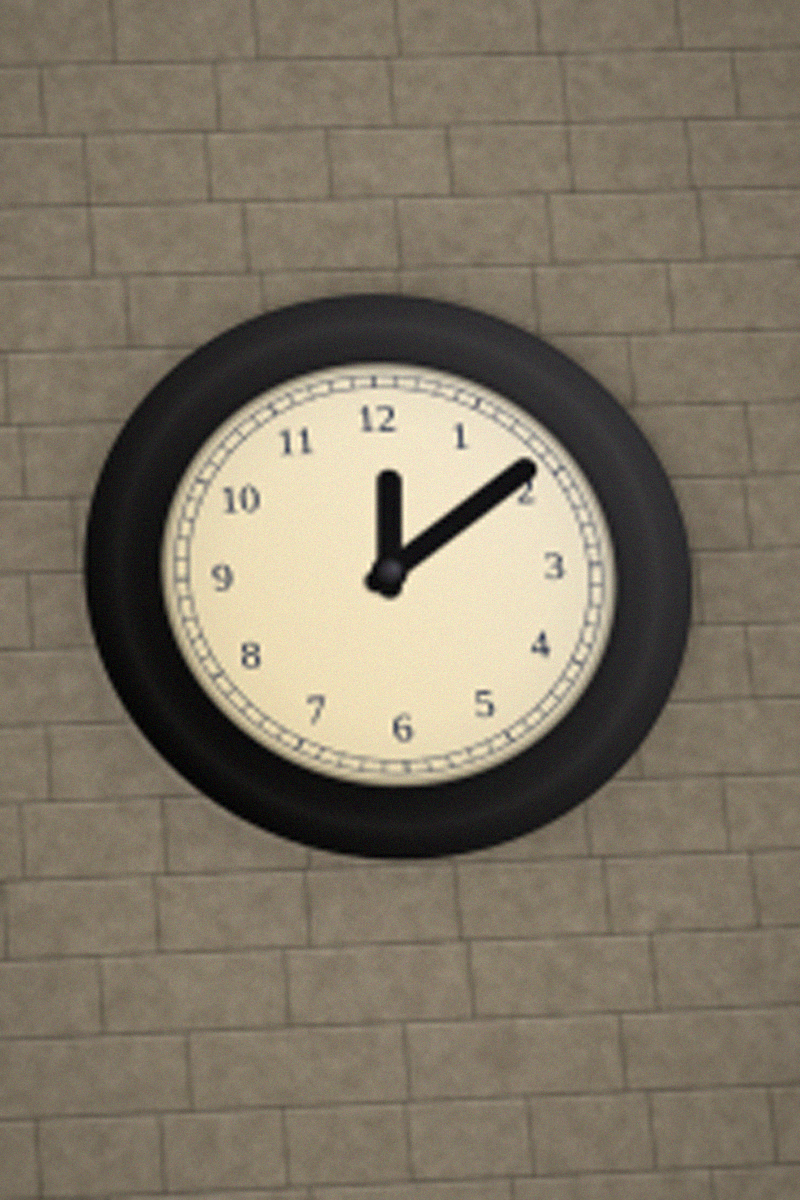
12:09
